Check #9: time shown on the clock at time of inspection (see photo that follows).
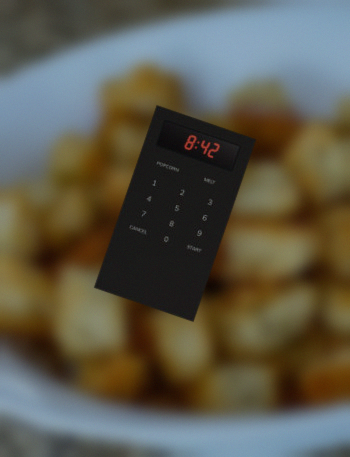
8:42
